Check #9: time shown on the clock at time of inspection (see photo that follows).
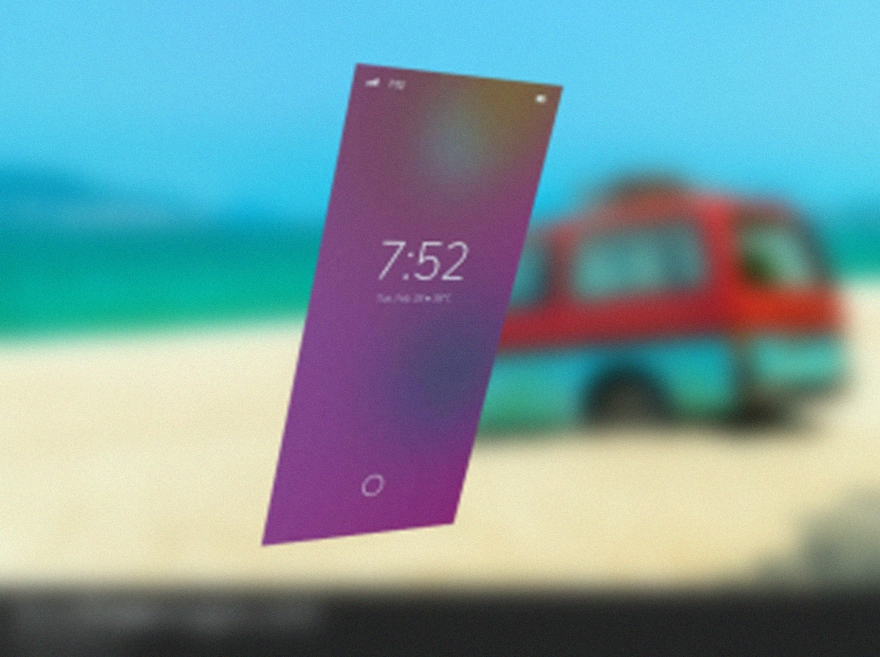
7:52
